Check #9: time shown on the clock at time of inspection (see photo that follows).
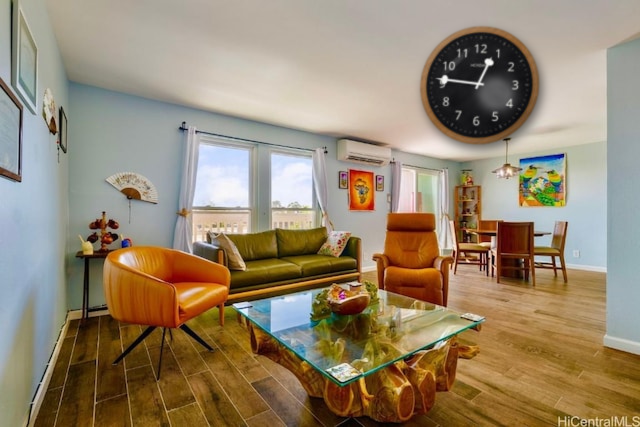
12:46
